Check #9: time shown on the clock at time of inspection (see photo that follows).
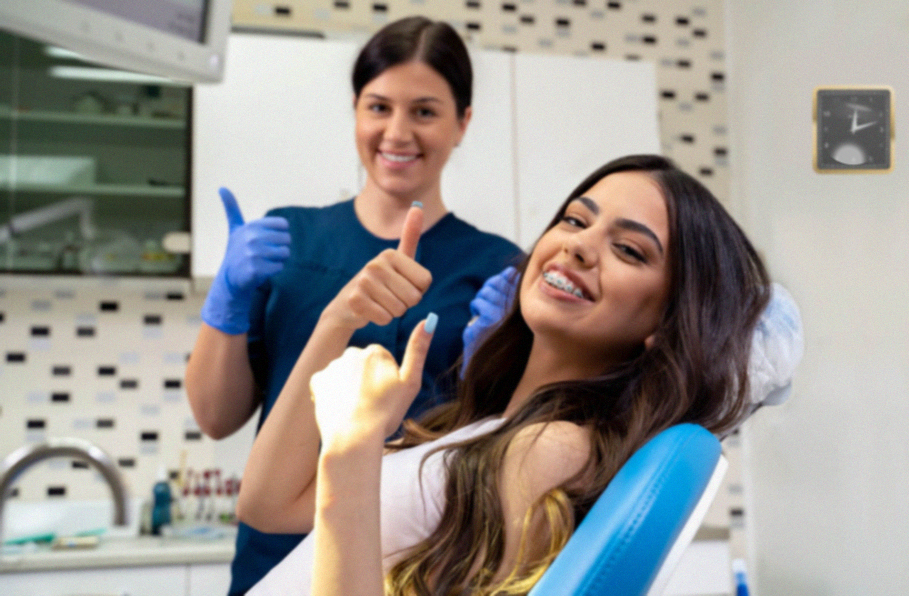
12:12
